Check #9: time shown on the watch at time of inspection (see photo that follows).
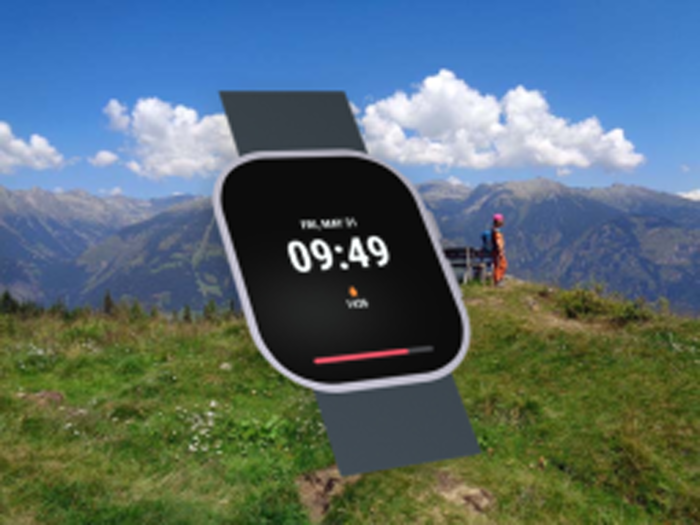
9:49
